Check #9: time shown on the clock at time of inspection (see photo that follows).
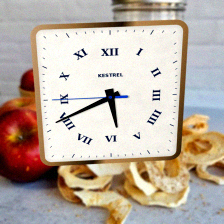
5:40:45
